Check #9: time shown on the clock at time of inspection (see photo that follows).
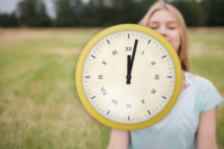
12:02
